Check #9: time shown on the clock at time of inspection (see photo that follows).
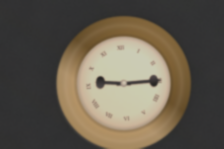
9:15
